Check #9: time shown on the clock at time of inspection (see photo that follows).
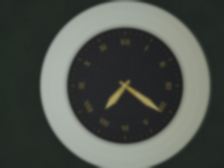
7:21
